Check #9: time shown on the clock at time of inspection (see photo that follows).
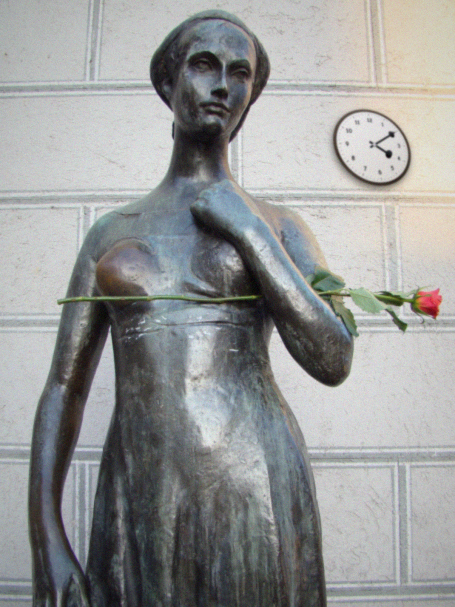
4:10
